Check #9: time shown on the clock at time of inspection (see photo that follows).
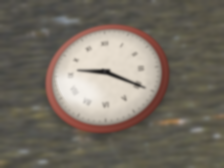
9:20
